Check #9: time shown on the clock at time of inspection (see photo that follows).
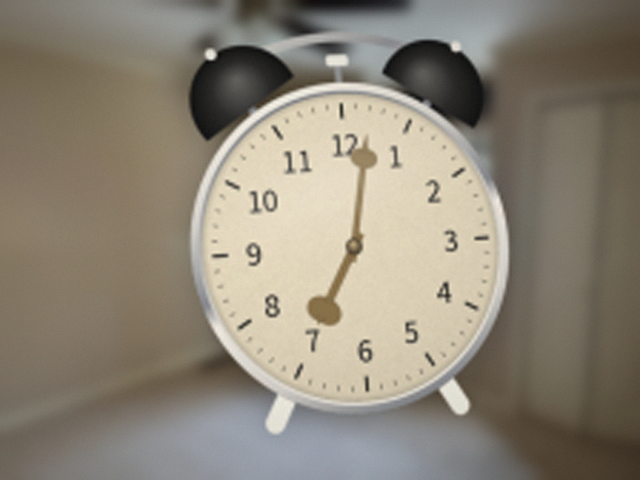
7:02
